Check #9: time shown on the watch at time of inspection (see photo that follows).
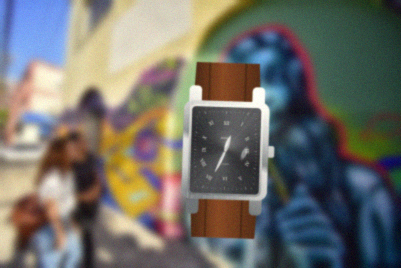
12:34
